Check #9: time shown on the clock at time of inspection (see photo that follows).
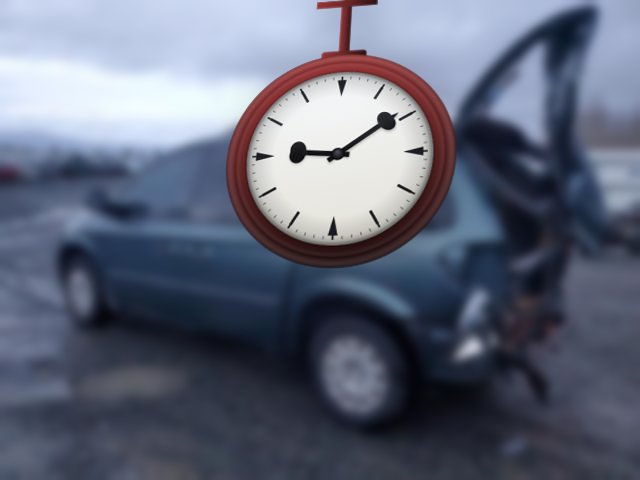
9:09
